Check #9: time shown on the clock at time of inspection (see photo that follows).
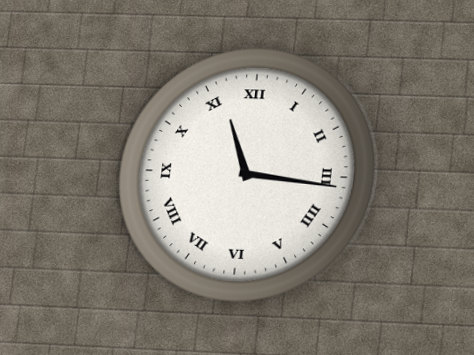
11:16
